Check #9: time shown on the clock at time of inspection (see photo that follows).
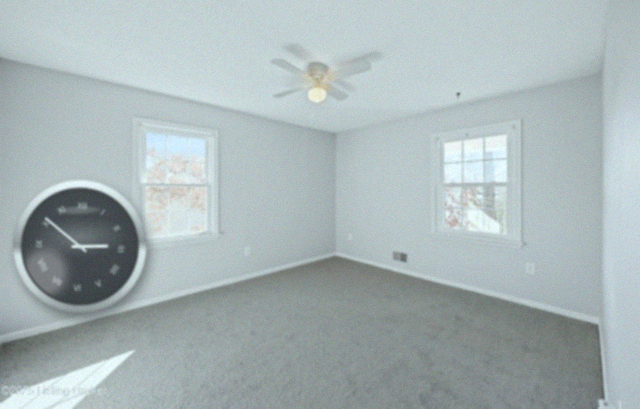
2:51
